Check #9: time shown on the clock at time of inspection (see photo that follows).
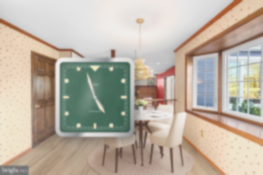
4:57
